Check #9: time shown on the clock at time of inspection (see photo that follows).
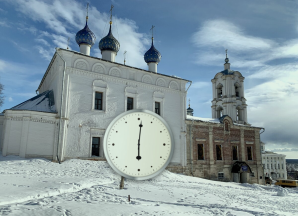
6:01
